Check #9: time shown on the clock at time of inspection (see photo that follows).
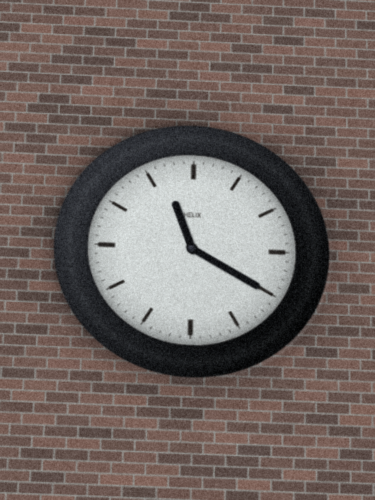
11:20
